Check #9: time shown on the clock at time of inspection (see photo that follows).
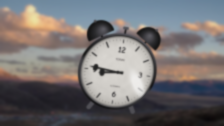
8:46
